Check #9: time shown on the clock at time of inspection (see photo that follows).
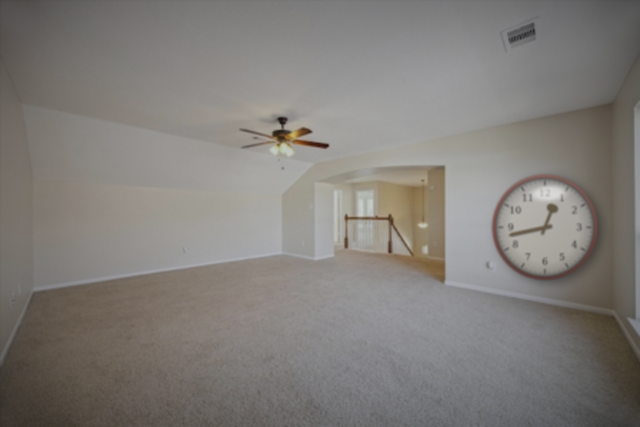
12:43
